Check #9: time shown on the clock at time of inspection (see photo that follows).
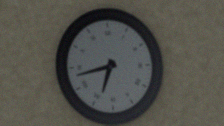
6:43
